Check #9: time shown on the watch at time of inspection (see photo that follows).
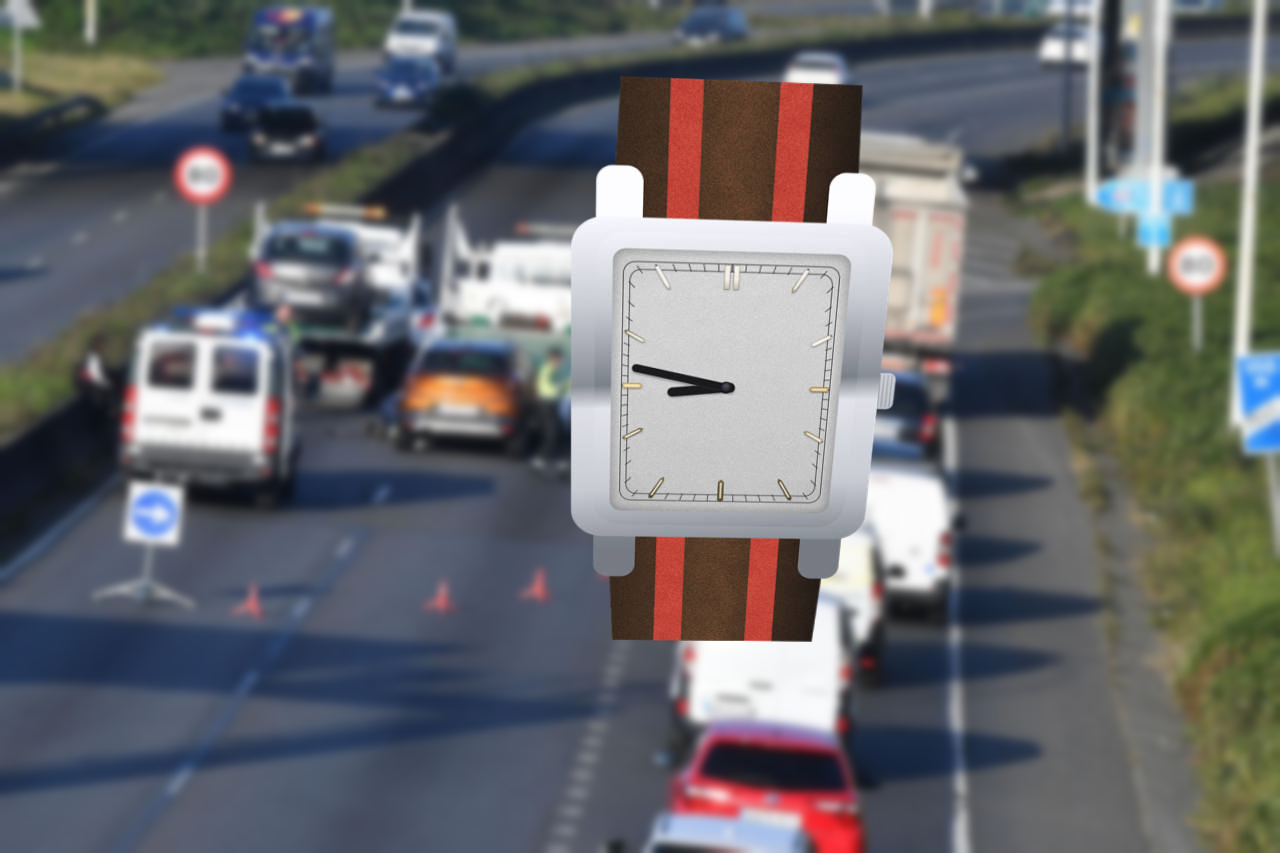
8:47
